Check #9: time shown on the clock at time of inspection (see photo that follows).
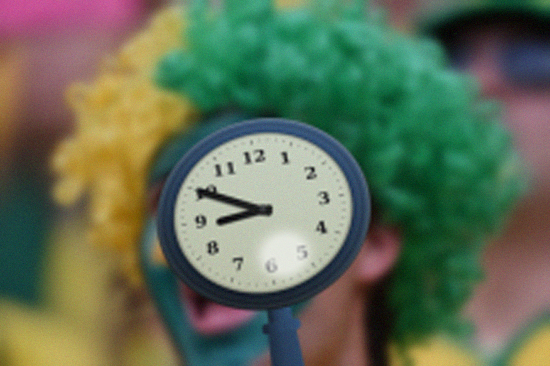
8:50
